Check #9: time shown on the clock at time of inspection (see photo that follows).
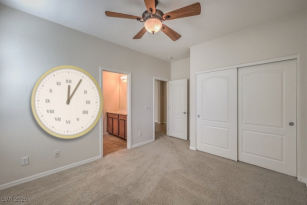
12:05
